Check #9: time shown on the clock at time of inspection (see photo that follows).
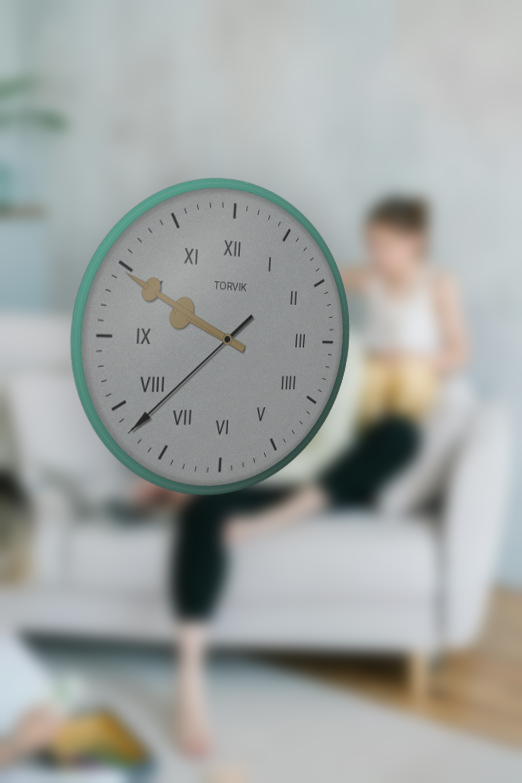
9:49:38
